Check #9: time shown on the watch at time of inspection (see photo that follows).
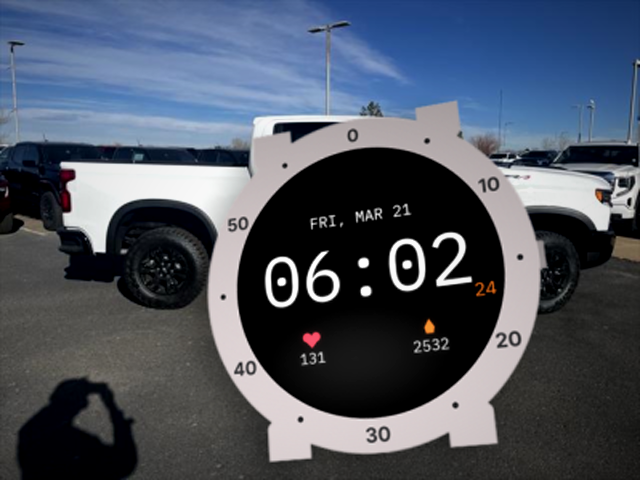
6:02:24
